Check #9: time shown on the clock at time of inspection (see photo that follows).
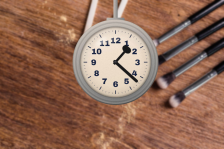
1:22
